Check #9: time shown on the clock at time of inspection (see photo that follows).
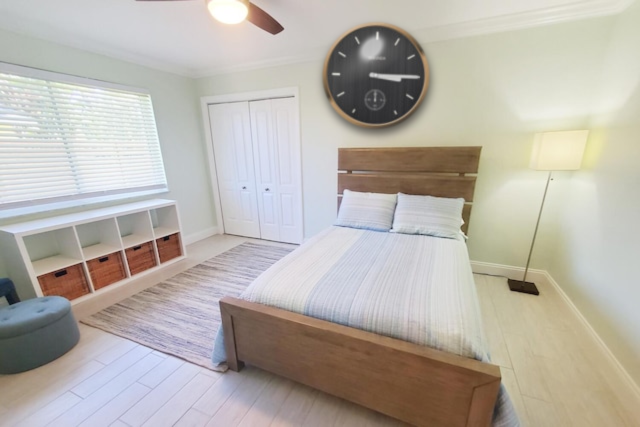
3:15
